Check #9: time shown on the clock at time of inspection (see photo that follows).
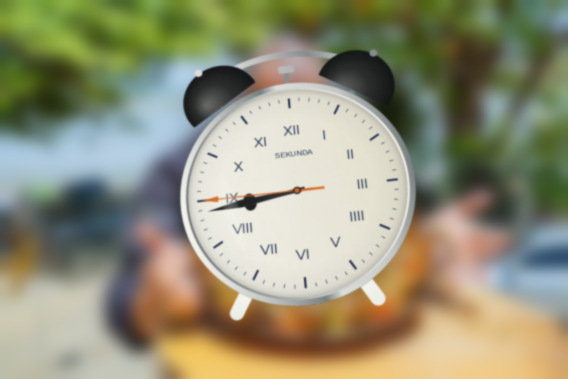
8:43:45
